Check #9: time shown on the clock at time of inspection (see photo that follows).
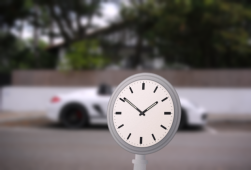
1:51
